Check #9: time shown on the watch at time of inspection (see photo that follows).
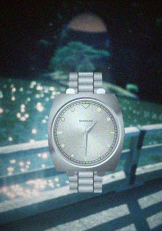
1:30
